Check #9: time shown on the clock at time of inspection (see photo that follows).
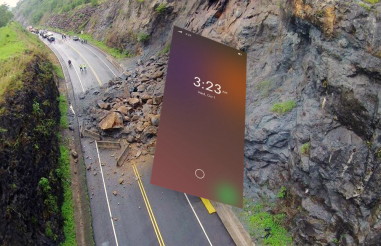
3:23
